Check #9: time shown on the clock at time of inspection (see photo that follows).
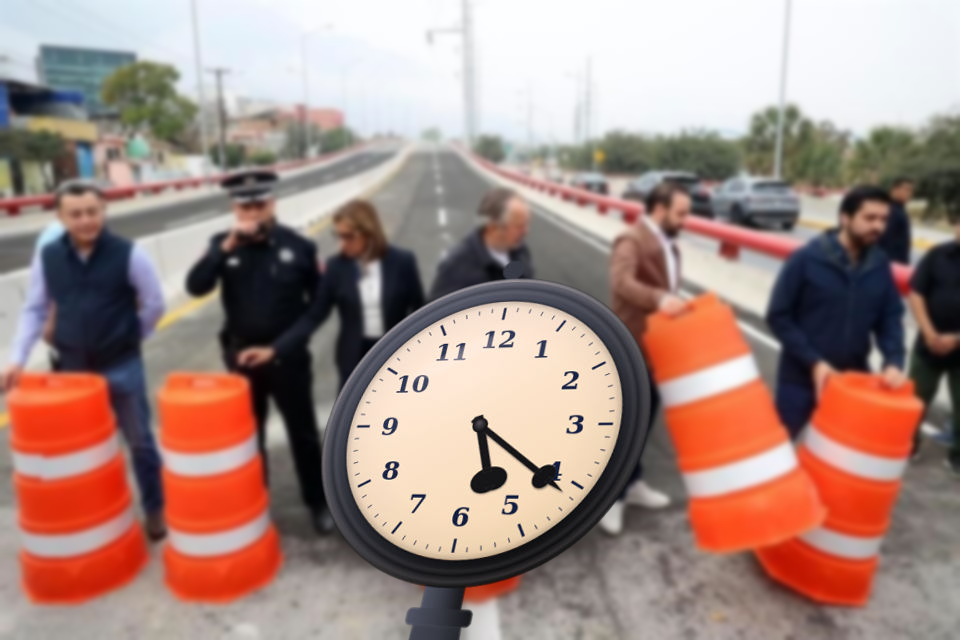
5:21
